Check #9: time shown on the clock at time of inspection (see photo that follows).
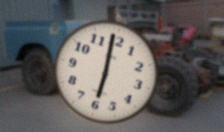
5:59
